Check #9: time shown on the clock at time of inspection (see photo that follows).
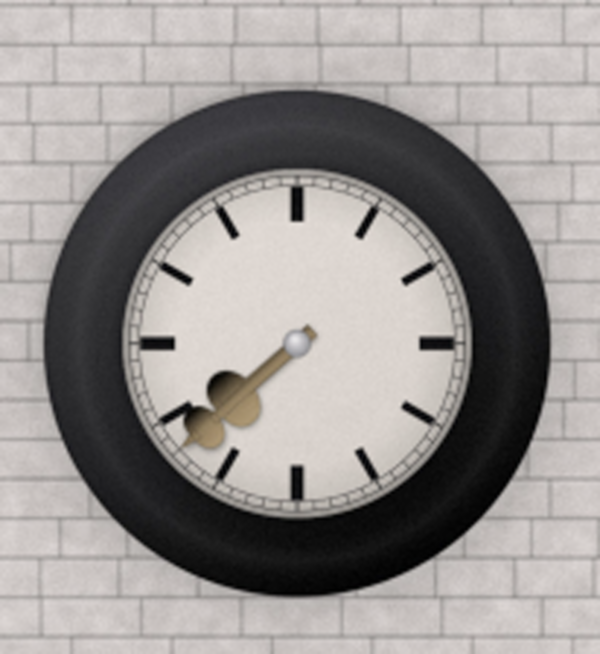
7:38
